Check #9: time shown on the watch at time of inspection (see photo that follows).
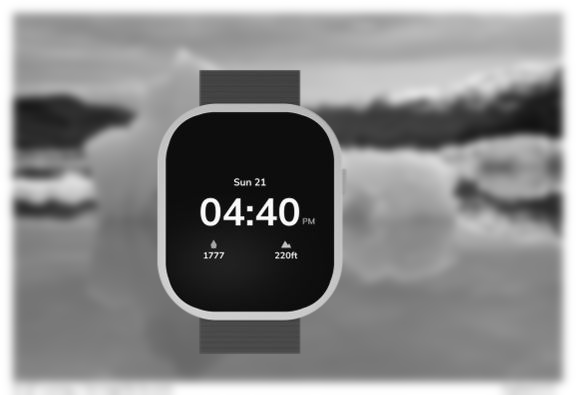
4:40
